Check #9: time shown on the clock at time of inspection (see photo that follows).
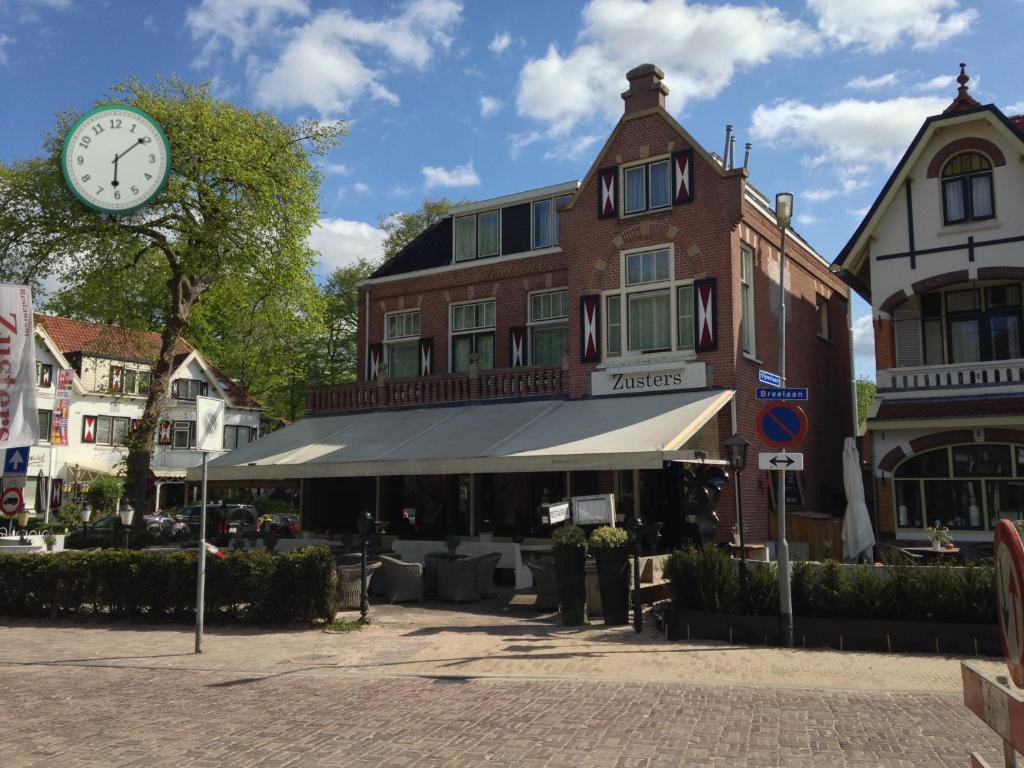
6:09
